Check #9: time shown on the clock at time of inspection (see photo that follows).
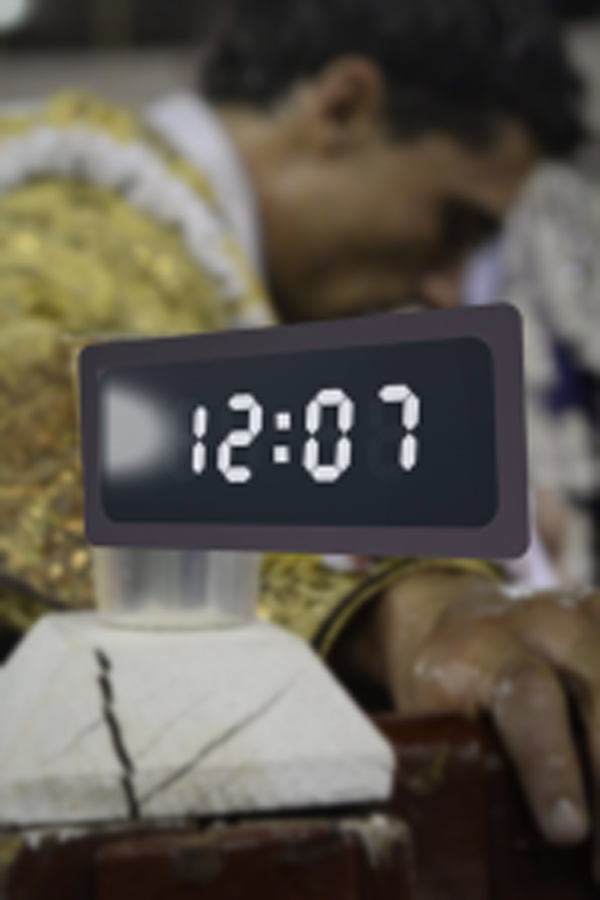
12:07
